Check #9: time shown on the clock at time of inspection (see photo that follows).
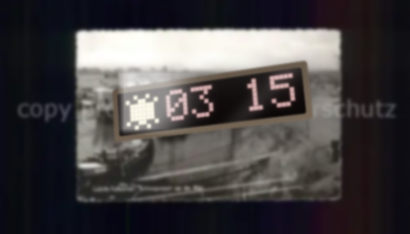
3:15
